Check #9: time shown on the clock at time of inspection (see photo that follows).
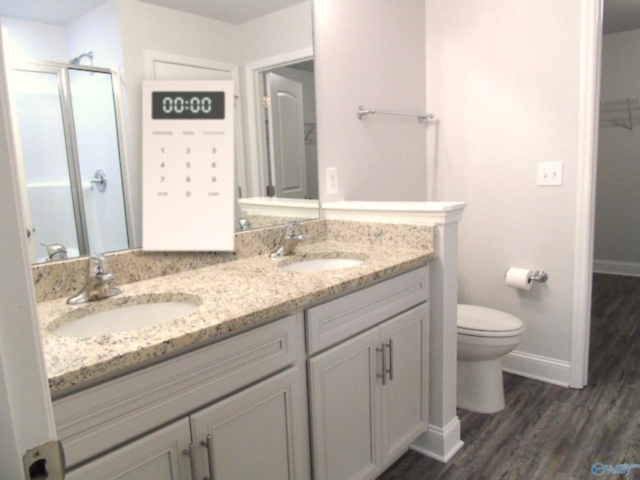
0:00
